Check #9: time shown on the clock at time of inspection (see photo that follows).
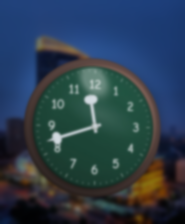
11:42
